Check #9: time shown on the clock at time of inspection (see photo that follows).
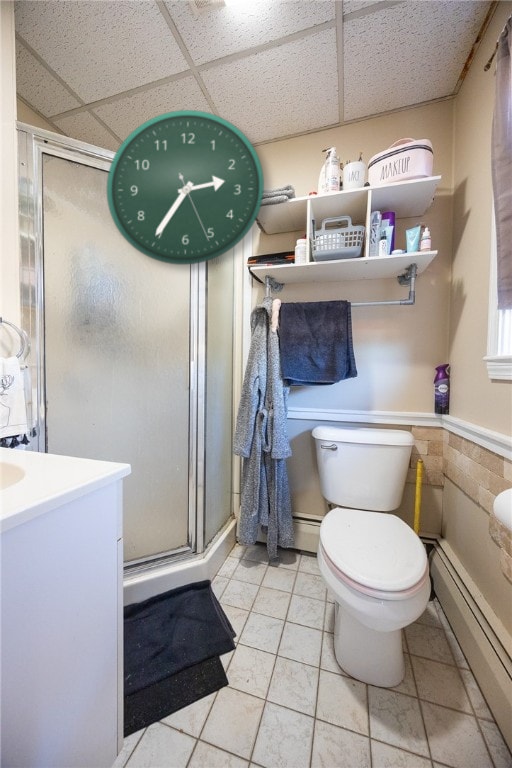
2:35:26
